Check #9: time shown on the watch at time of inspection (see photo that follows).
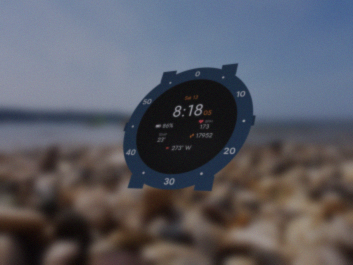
8:18
